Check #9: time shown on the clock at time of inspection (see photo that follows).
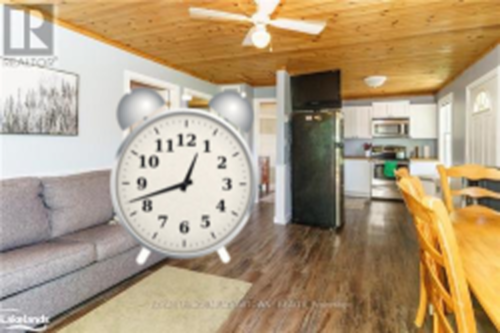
12:42
